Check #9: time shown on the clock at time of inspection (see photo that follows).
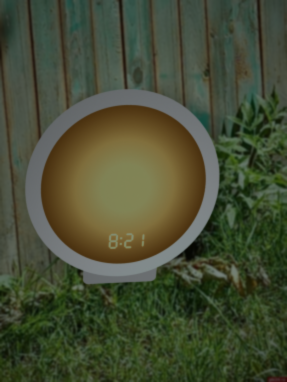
8:21
